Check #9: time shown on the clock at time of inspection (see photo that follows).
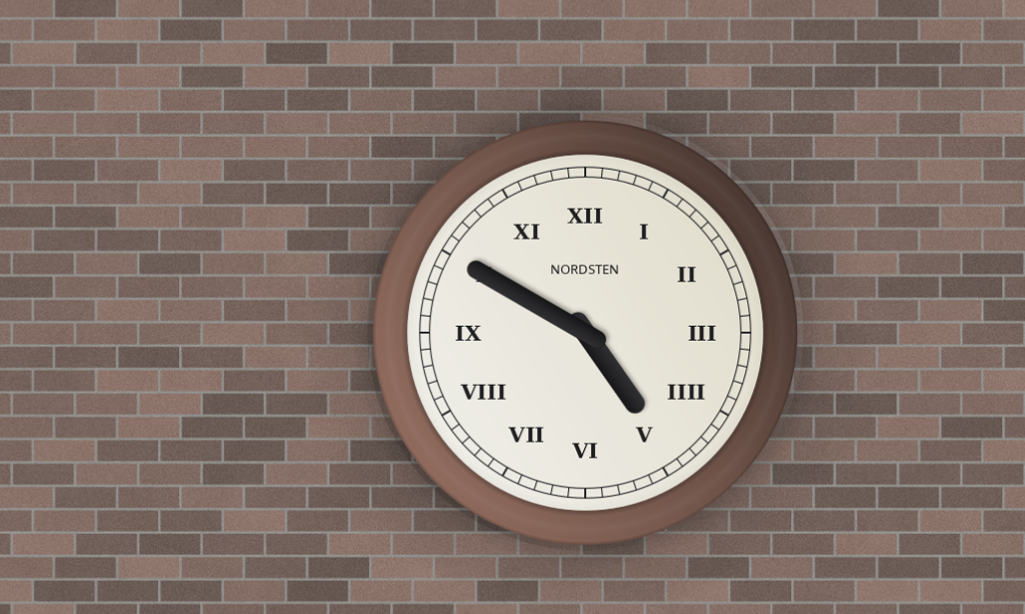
4:50
